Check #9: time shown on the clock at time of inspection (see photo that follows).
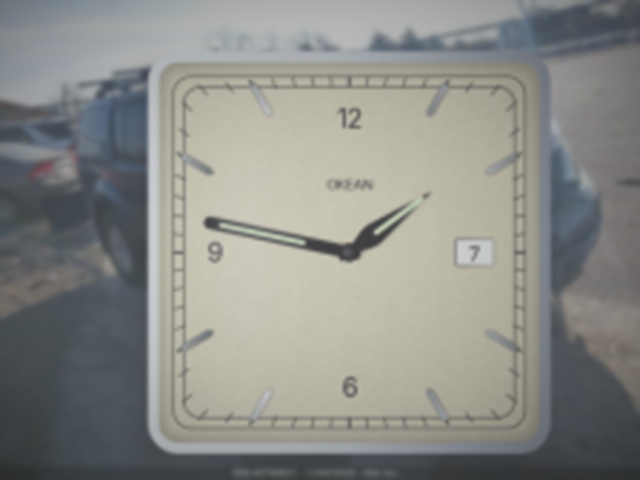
1:47
